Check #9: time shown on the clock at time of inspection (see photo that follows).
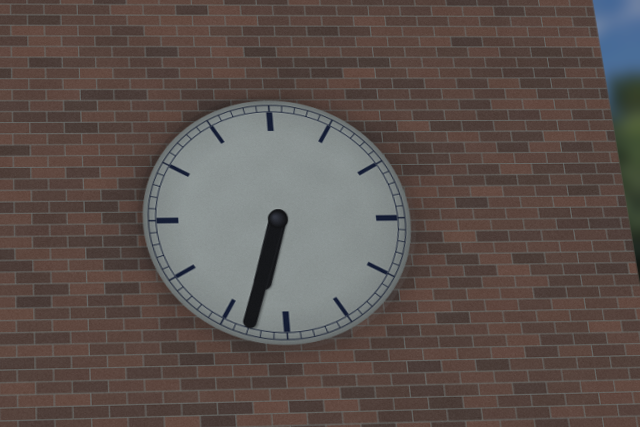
6:33
